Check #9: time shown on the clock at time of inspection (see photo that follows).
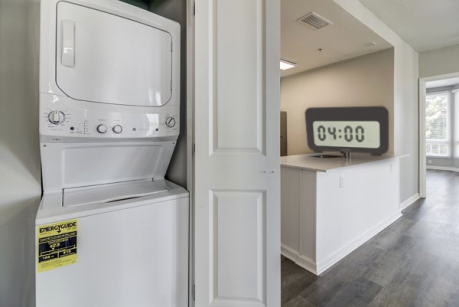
4:00
